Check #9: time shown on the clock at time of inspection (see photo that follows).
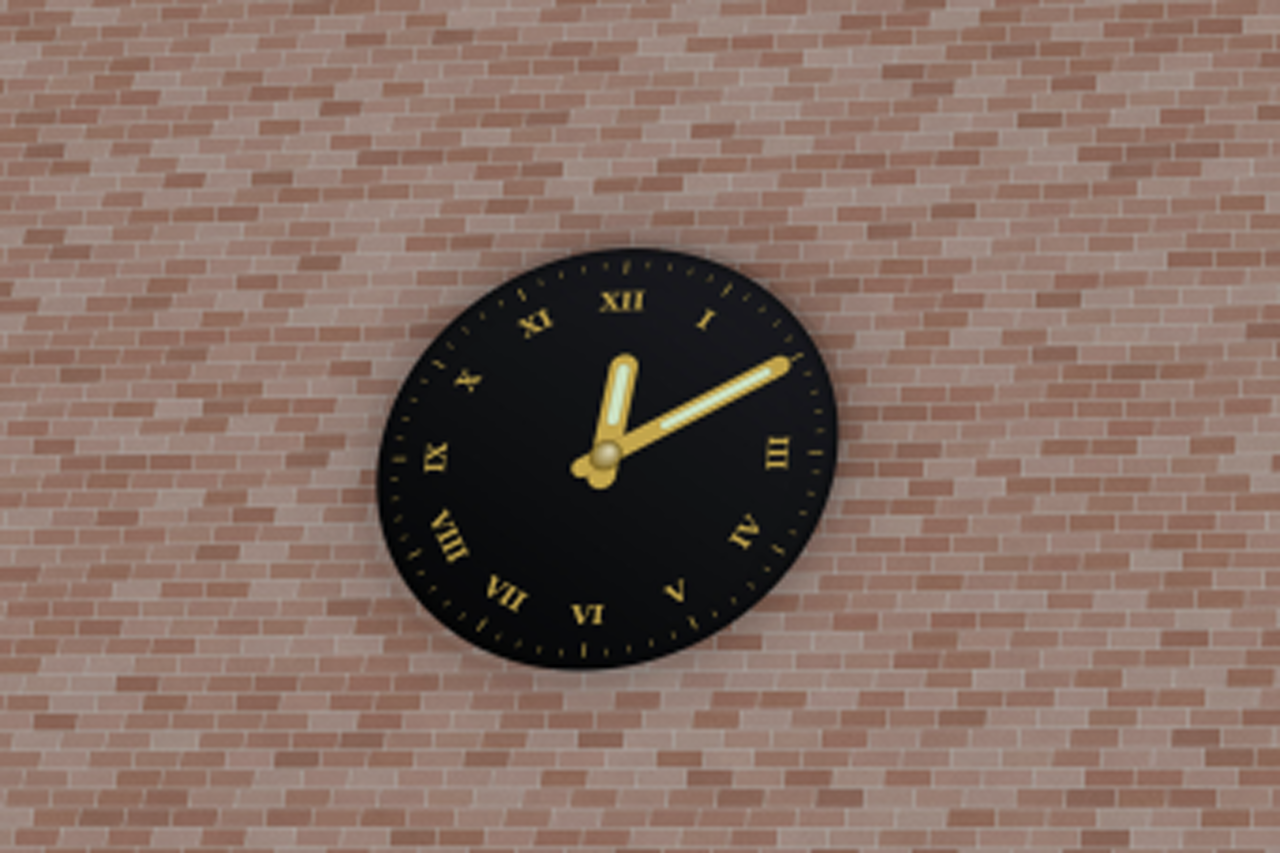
12:10
